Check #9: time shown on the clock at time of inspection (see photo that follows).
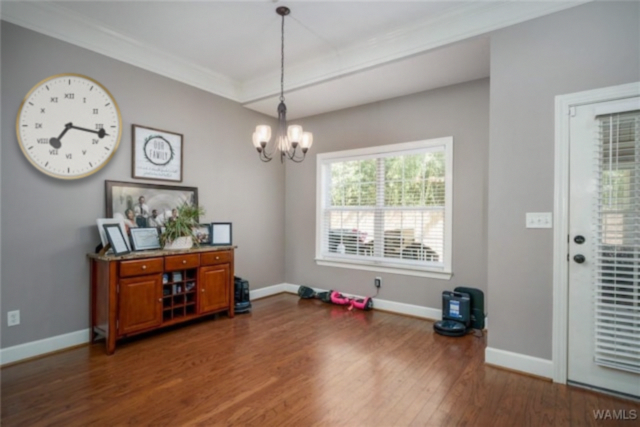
7:17
